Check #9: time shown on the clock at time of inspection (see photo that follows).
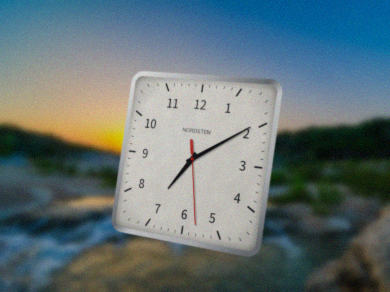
7:09:28
